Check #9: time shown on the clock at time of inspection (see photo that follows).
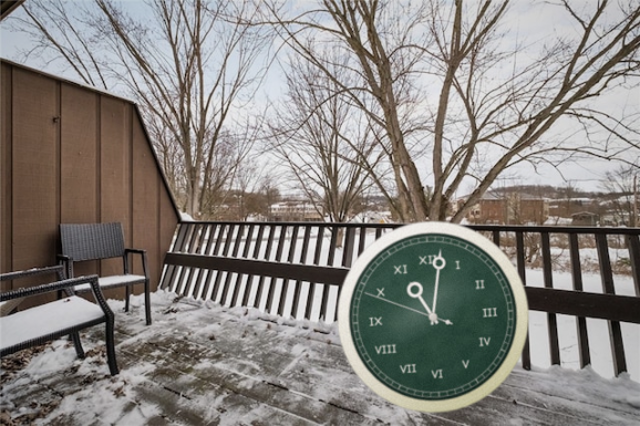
11:01:49
